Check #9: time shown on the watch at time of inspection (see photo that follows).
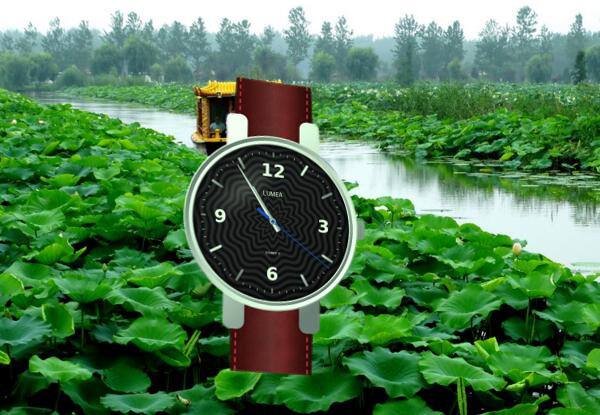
10:54:21
